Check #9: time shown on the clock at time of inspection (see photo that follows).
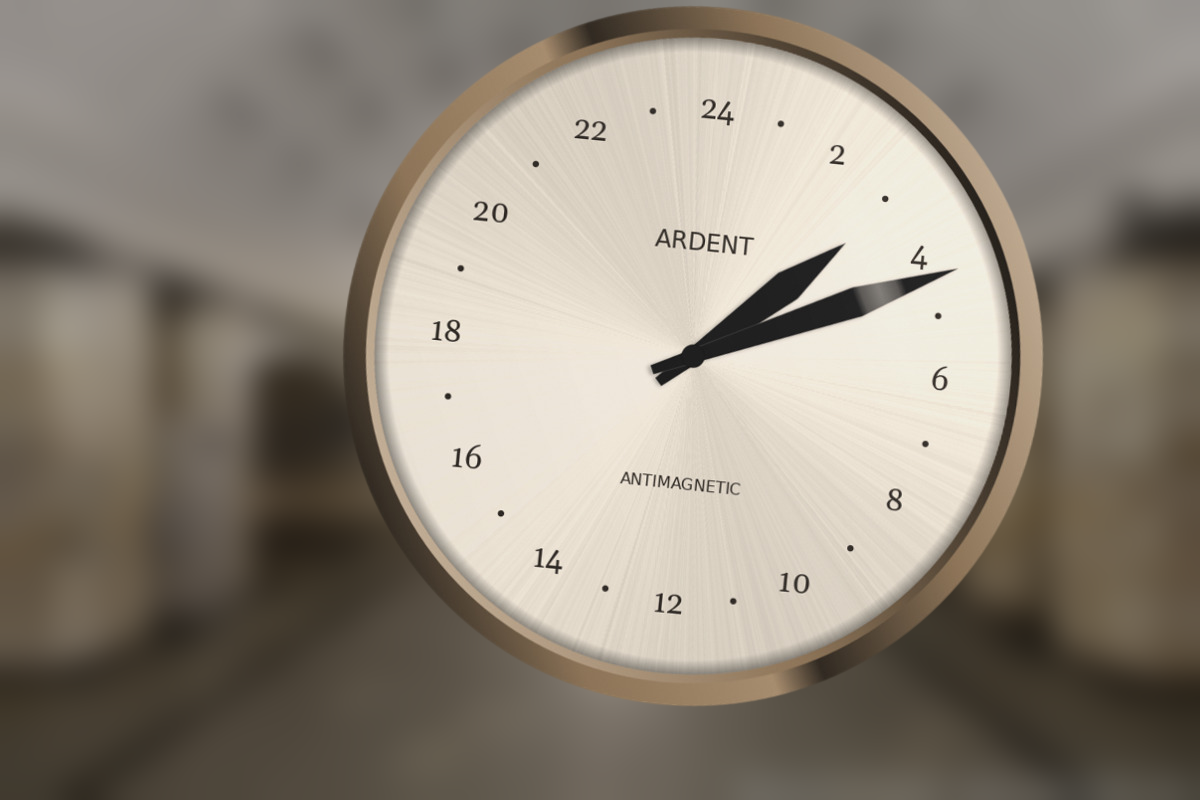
3:11
